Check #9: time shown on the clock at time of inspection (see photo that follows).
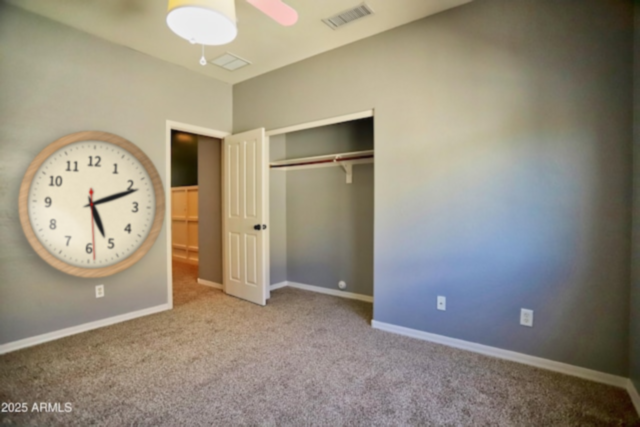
5:11:29
